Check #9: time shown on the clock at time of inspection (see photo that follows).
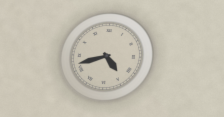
4:42
